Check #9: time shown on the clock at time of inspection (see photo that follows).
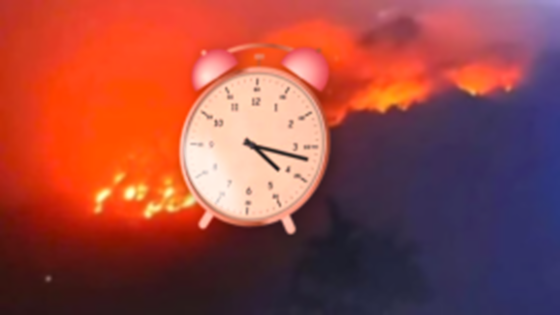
4:17
